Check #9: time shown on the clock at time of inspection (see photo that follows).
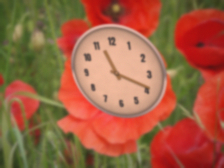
11:19
